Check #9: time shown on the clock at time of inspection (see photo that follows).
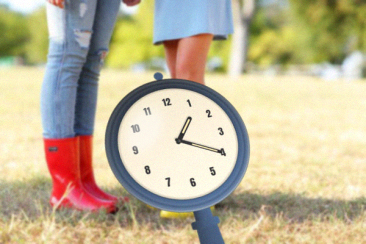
1:20
